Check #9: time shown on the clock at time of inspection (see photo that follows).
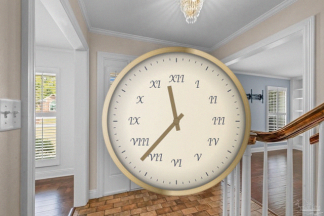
11:37
